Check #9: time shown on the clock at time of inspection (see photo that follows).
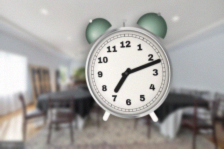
7:12
